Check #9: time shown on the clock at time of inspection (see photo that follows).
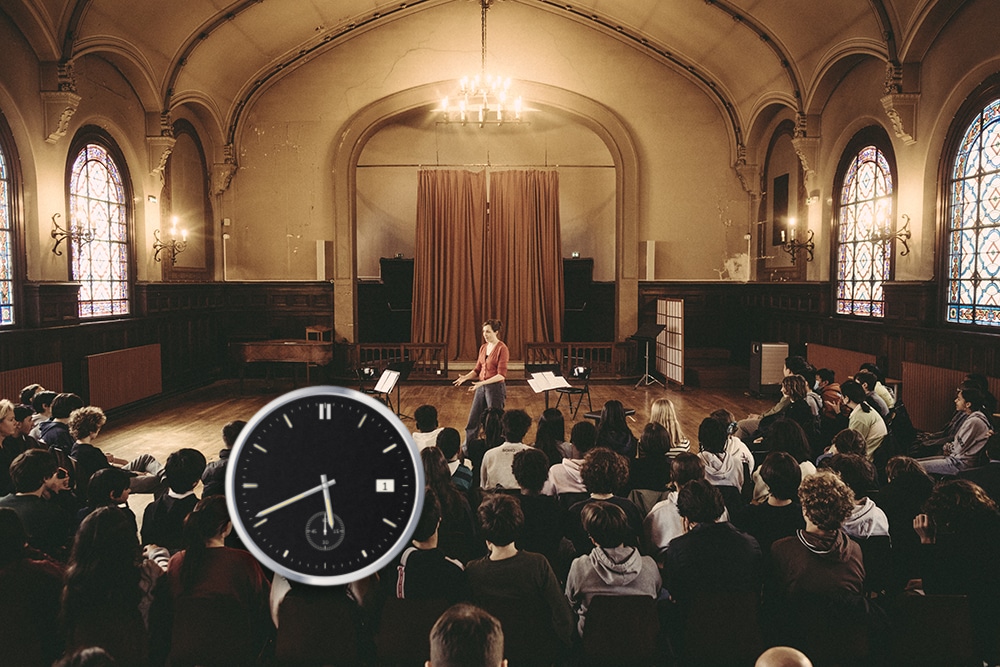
5:41
